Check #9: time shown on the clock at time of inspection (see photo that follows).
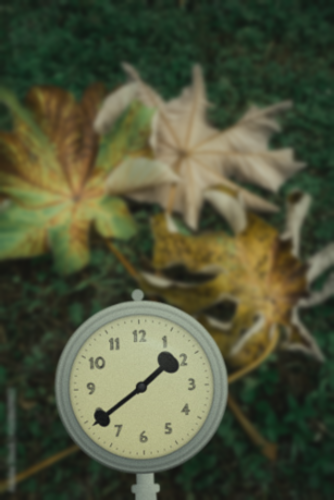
1:39
